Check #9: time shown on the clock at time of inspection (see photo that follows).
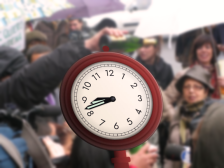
8:42
